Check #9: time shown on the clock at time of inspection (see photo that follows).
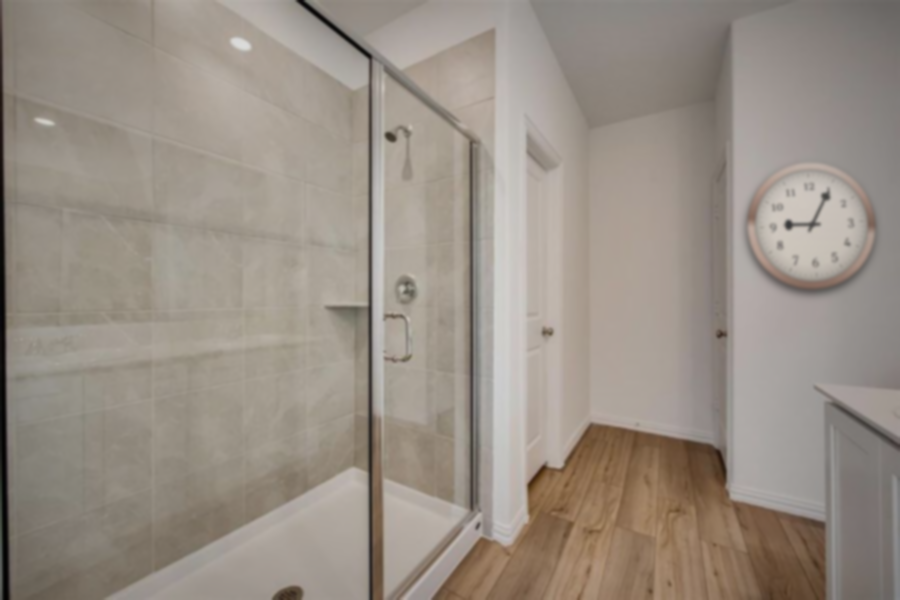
9:05
